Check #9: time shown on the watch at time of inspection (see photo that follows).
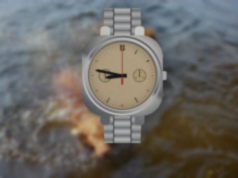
8:47
